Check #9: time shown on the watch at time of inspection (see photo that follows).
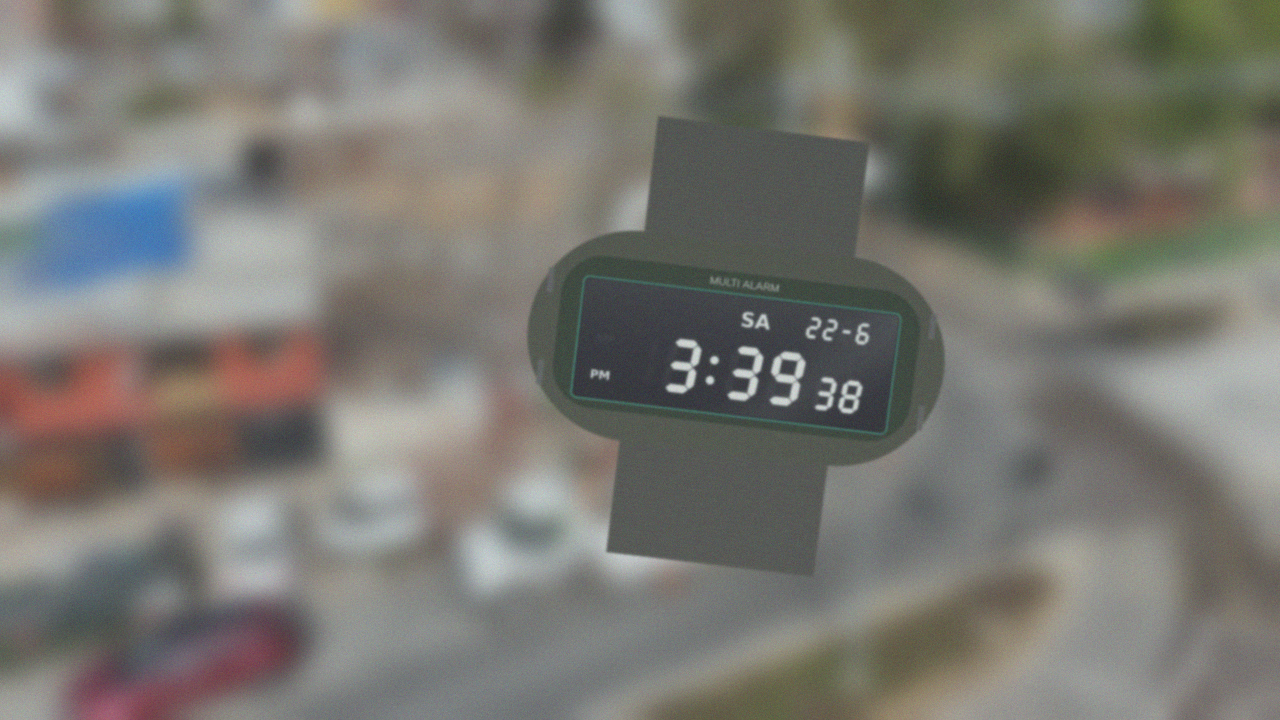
3:39:38
